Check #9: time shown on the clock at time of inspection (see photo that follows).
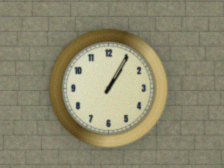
1:05
